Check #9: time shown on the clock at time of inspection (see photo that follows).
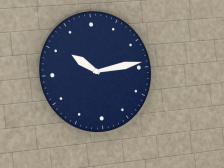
10:14
